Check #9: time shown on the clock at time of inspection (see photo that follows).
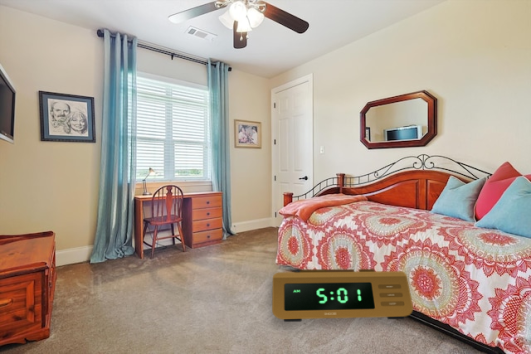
5:01
